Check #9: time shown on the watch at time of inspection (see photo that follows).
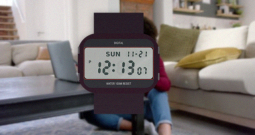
12:13:07
